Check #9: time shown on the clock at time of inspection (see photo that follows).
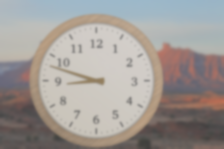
8:48
